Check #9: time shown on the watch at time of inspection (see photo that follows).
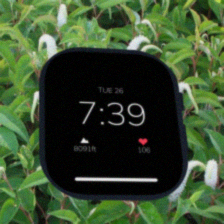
7:39
